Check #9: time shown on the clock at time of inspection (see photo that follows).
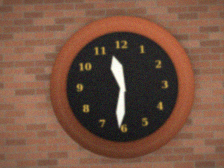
11:31
